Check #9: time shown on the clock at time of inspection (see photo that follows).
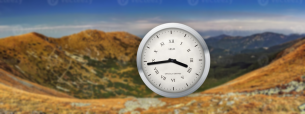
3:44
